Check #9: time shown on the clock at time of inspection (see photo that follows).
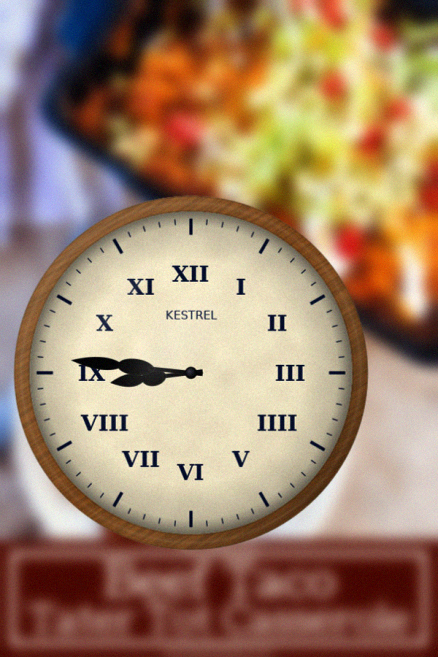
8:46
